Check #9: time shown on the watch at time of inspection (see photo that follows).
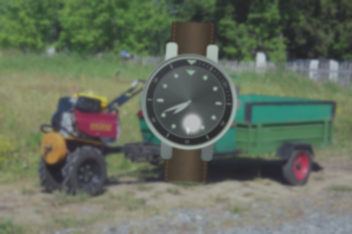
7:41
